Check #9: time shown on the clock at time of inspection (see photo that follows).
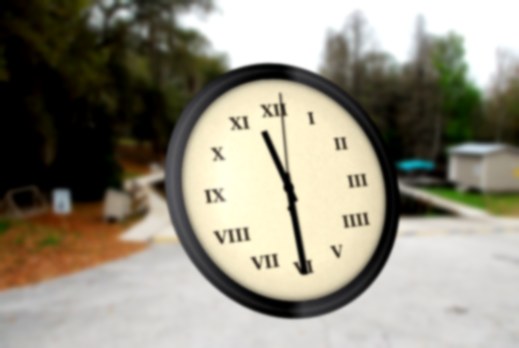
11:30:01
